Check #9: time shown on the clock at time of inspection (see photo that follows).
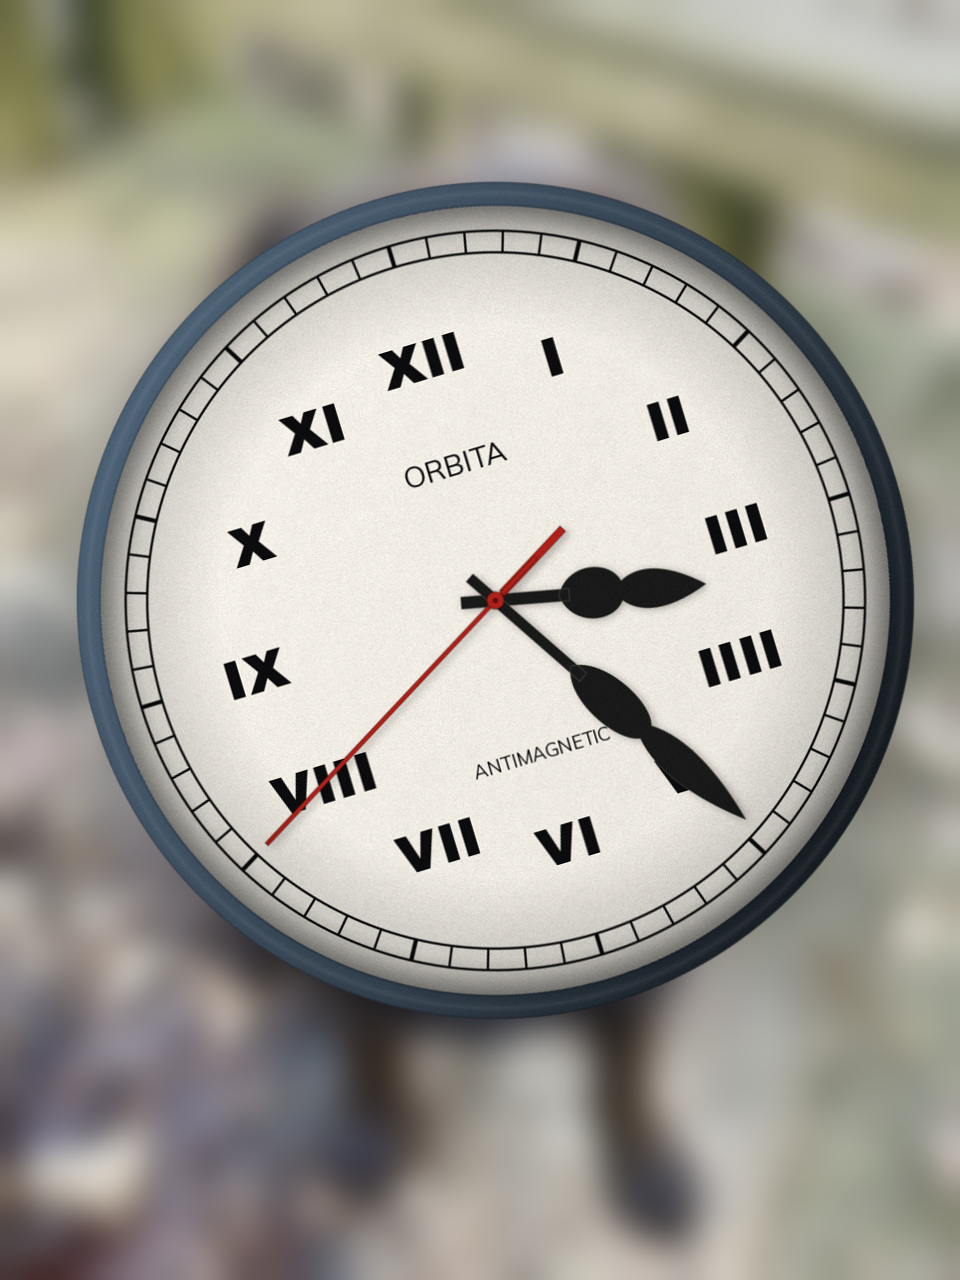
3:24:40
